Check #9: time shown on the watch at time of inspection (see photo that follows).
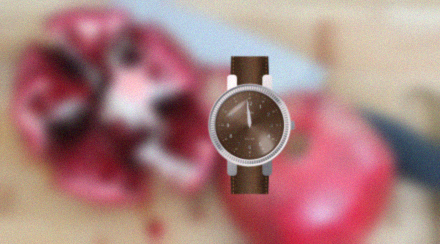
11:59
